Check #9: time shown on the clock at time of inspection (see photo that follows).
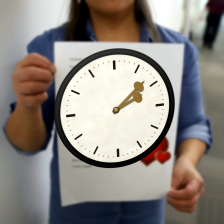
2:08
